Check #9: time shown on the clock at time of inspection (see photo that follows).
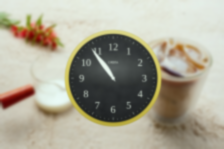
10:54
